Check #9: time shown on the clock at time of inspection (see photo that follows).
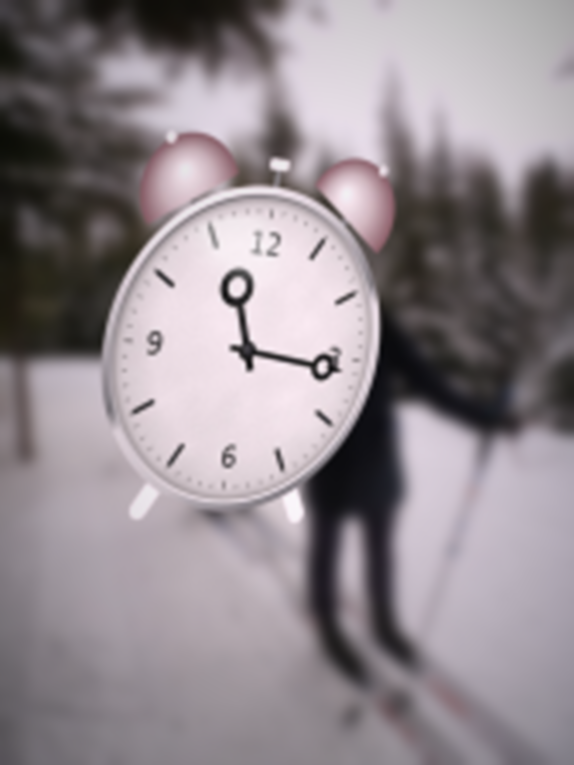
11:16
